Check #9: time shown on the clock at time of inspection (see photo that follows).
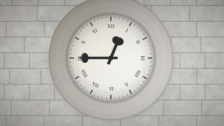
12:45
